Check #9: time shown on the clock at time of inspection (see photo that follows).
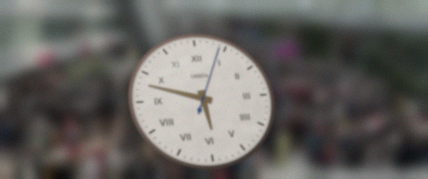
5:48:04
